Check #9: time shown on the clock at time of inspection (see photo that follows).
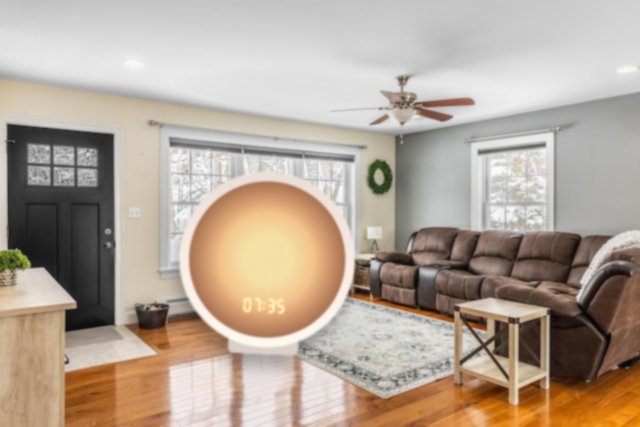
7:35
